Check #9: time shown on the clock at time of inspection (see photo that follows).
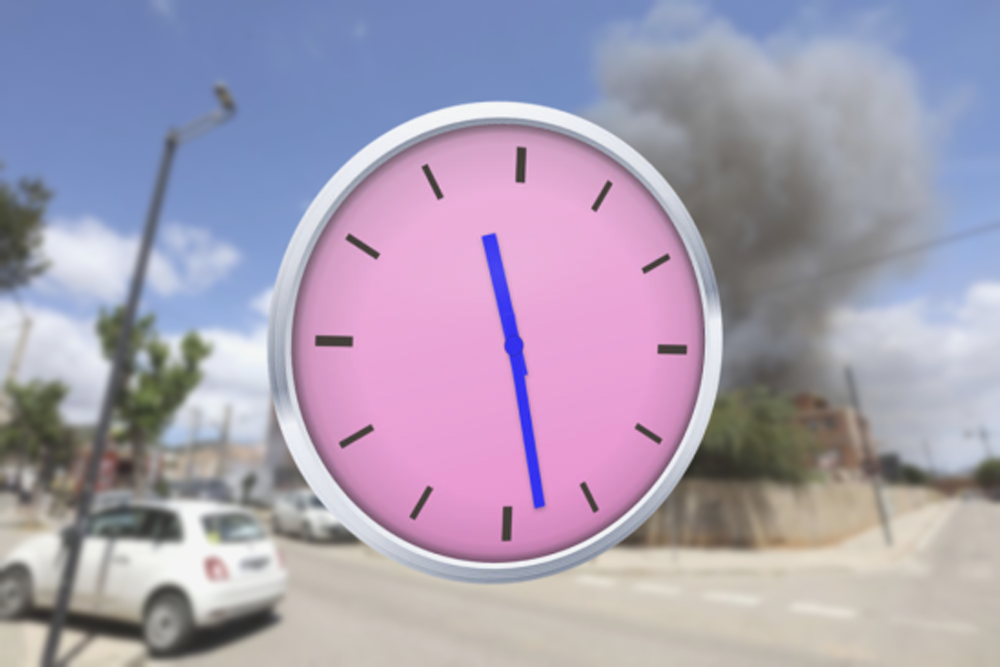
11:28
